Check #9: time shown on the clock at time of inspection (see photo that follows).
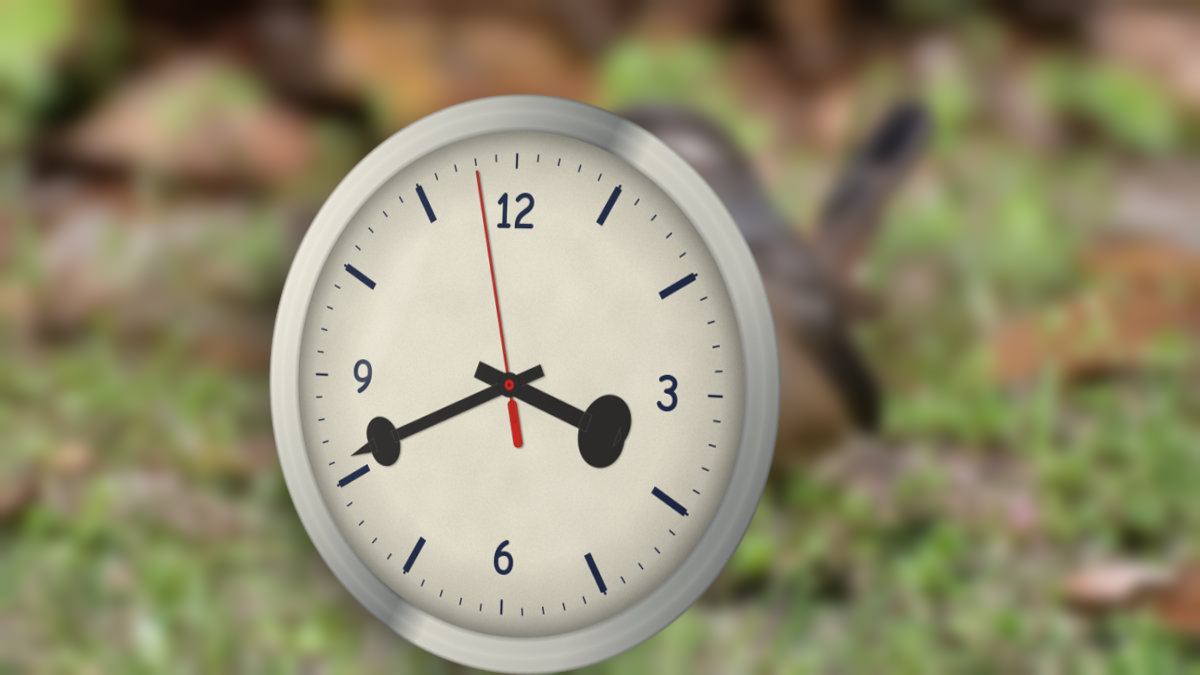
3:40:58
